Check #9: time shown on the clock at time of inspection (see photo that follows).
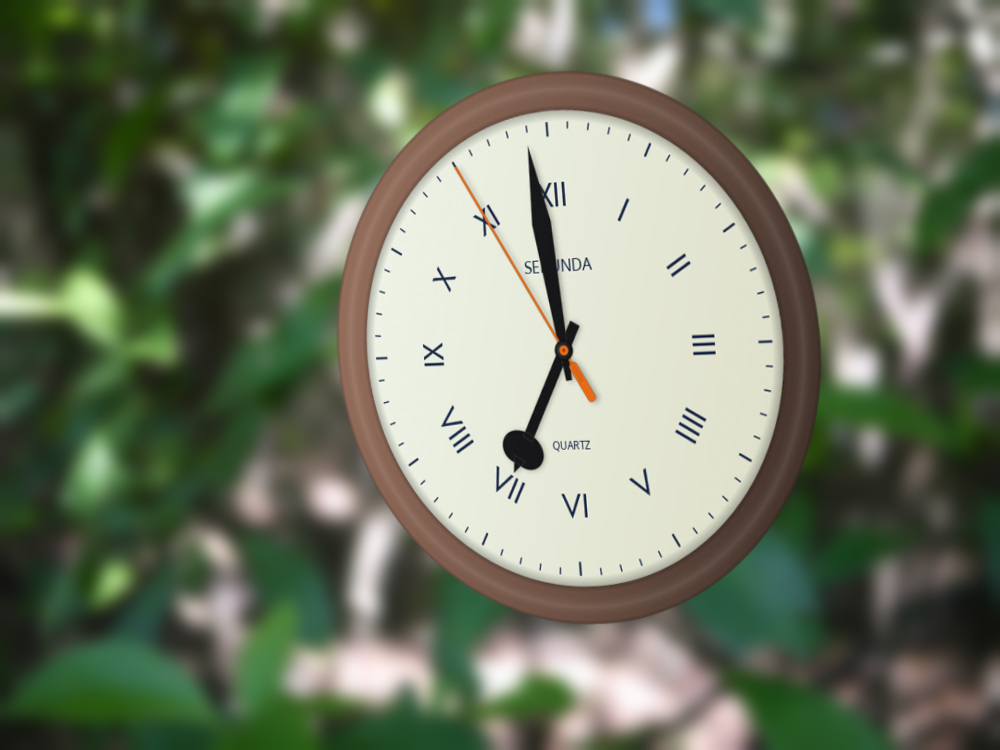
6:58:55
